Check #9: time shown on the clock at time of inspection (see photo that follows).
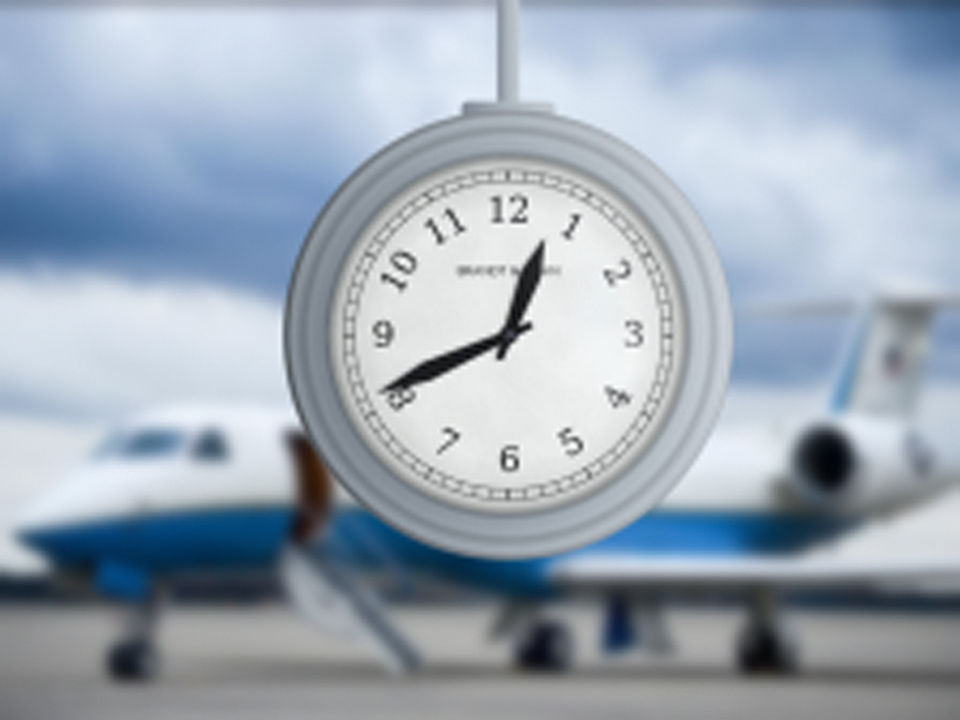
12:41
